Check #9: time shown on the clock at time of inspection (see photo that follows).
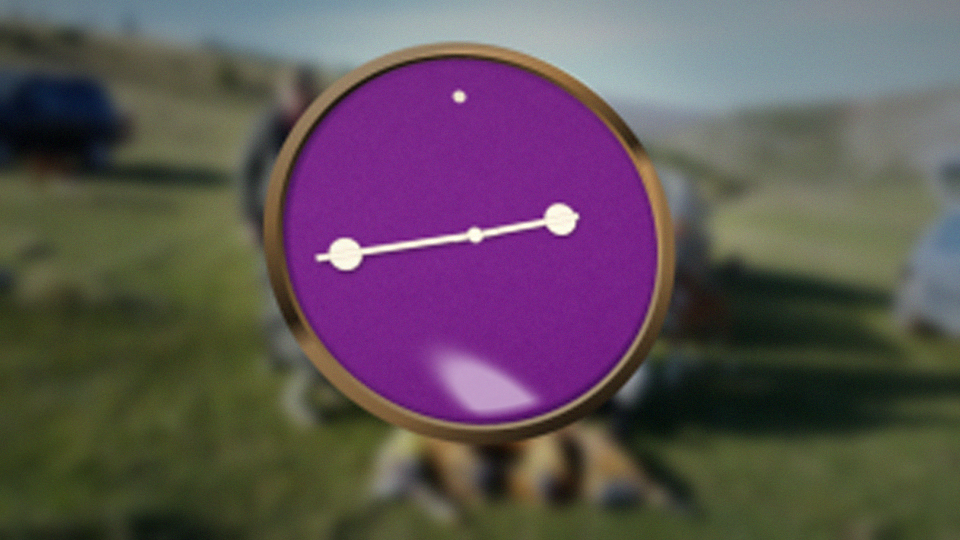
2:44
